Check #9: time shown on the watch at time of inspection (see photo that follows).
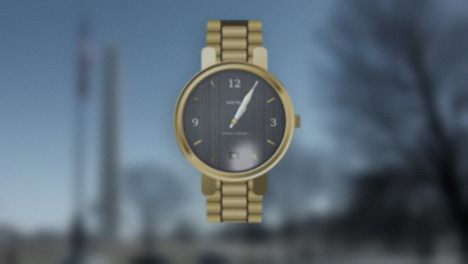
1:05
